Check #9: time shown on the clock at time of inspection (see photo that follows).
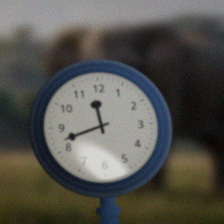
11:42
